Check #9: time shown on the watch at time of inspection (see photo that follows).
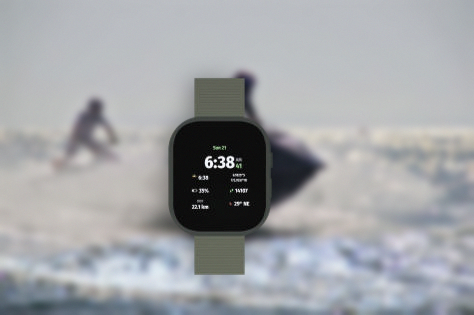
6:38
